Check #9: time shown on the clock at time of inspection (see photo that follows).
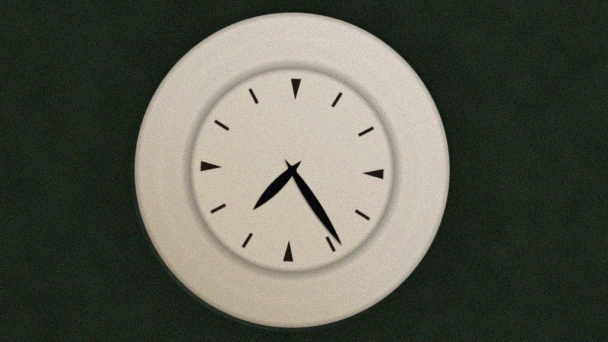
7:24
